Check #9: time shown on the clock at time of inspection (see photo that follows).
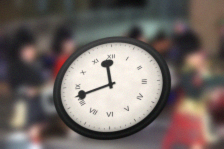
11:42
